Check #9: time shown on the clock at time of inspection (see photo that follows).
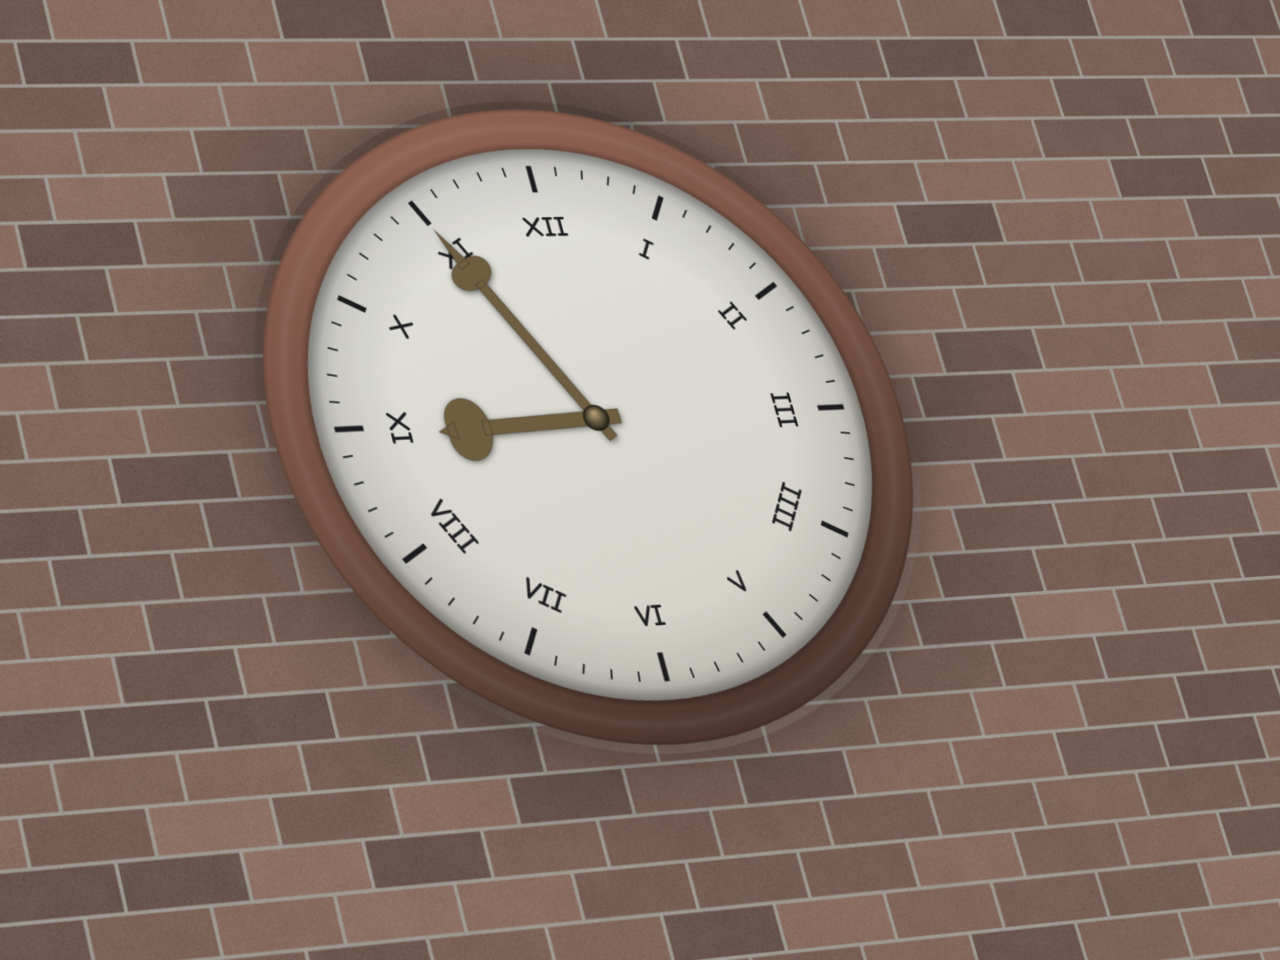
8:55
